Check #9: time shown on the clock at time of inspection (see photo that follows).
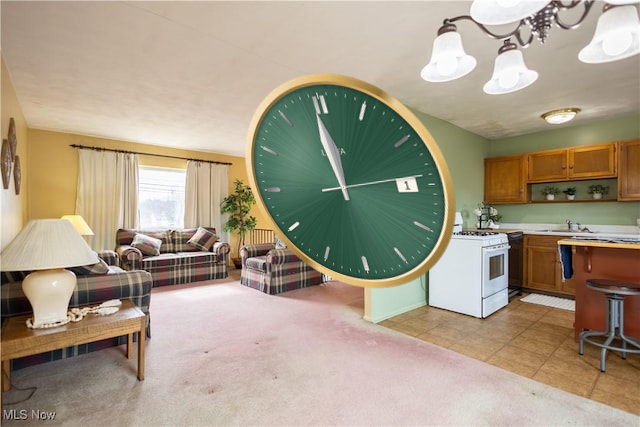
11:59:14
